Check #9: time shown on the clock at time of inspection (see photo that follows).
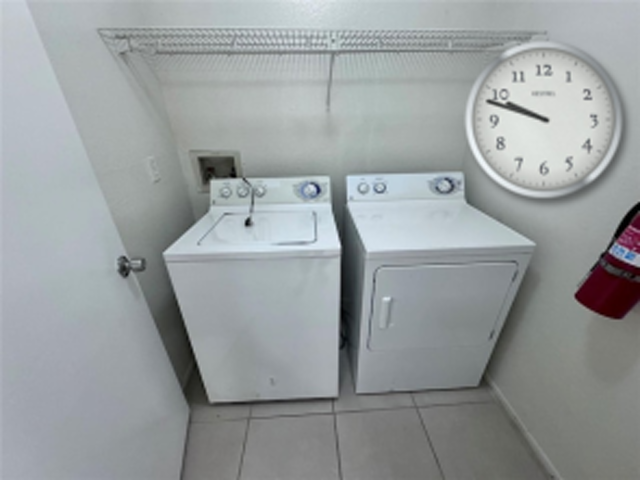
9:48
